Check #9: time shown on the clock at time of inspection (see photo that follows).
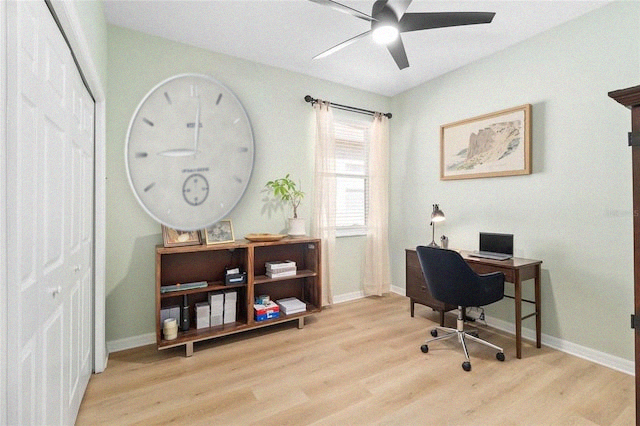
9:01
